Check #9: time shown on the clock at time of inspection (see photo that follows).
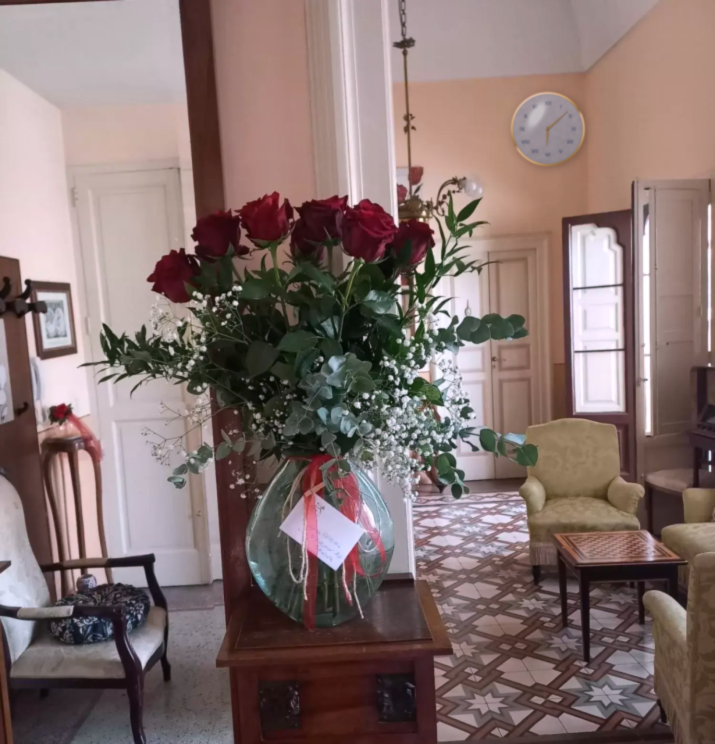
6:08
